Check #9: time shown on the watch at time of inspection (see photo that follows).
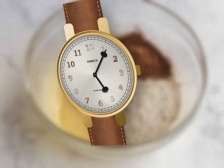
5:06
